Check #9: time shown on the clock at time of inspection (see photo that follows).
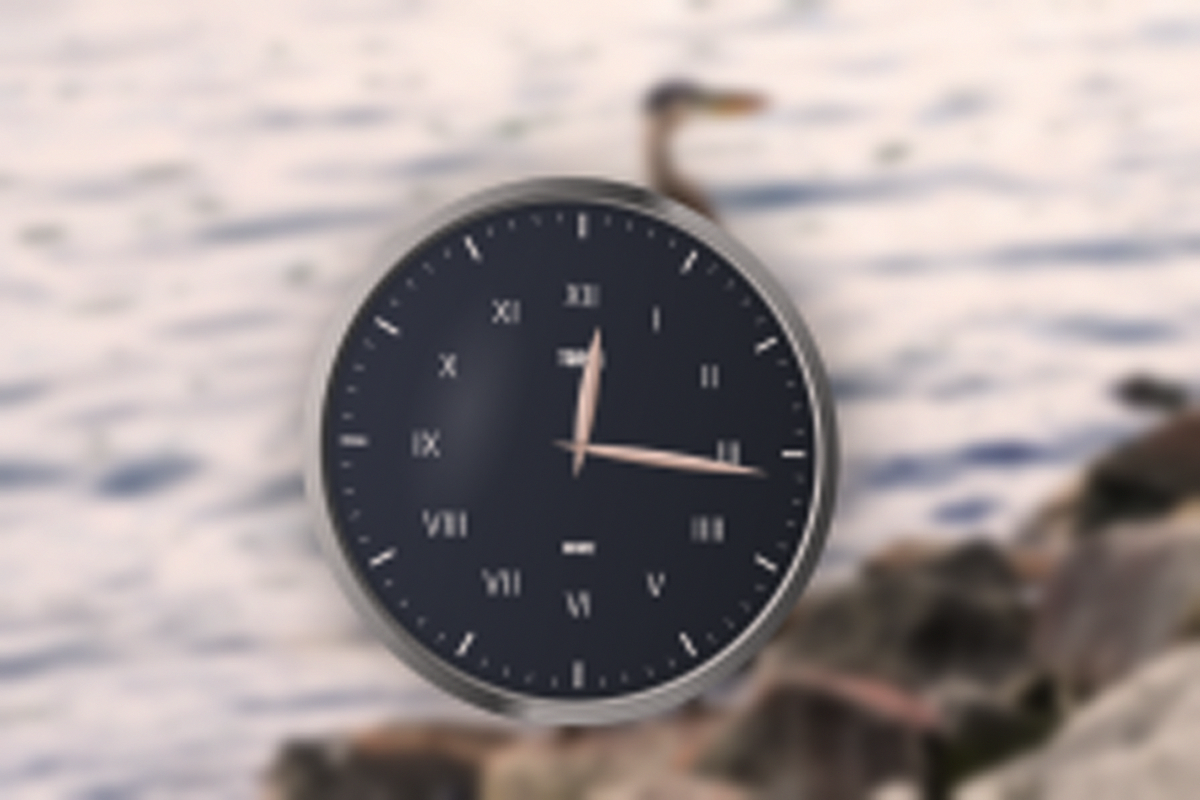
12:16
